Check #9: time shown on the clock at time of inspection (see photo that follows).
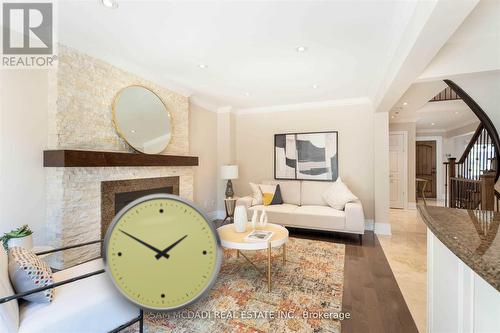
1:50
